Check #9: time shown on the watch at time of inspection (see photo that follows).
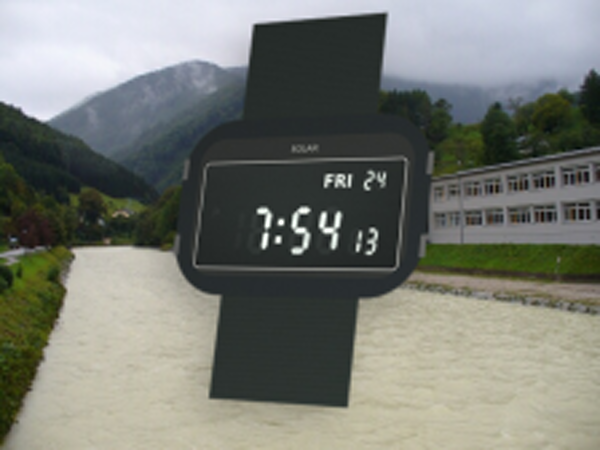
7:54:13
